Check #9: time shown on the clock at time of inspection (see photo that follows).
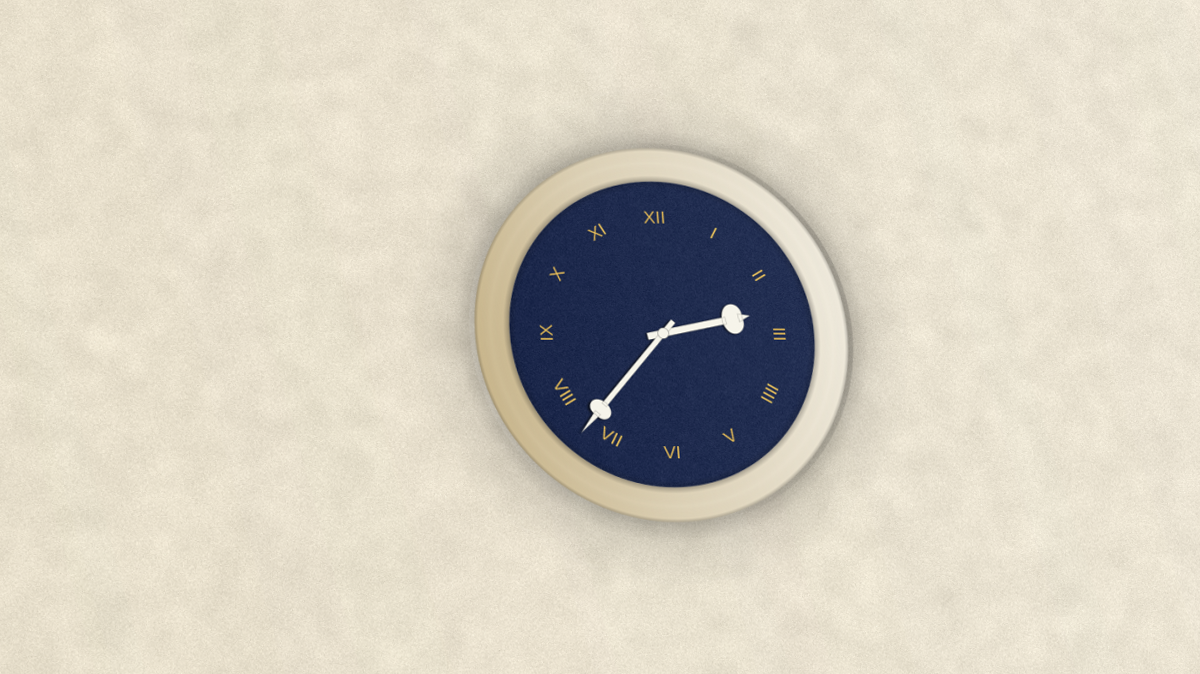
2:37
